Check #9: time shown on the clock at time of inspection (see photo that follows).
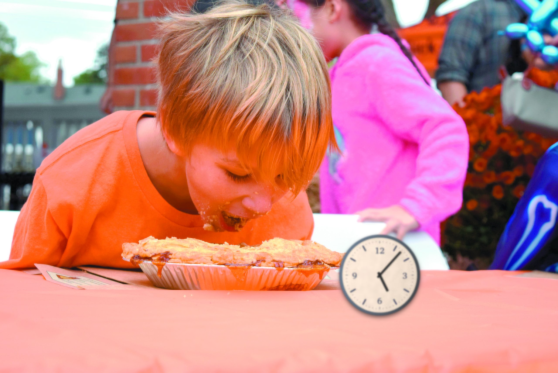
5:07
